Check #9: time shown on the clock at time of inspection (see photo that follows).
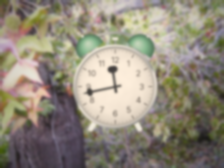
11:43
